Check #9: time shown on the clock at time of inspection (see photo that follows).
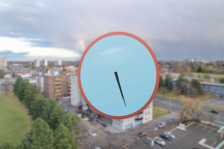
5:27
